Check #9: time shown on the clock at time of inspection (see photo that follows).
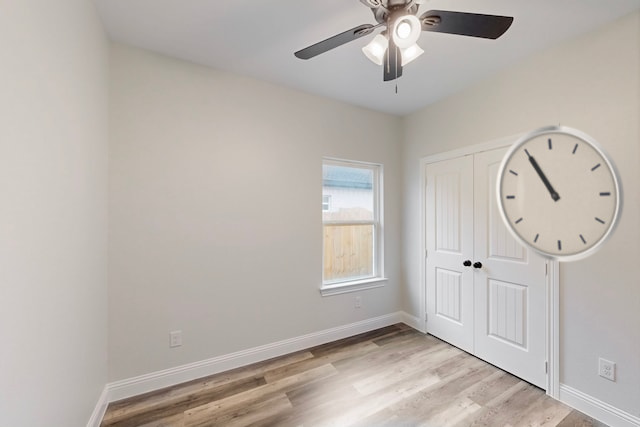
10:55
